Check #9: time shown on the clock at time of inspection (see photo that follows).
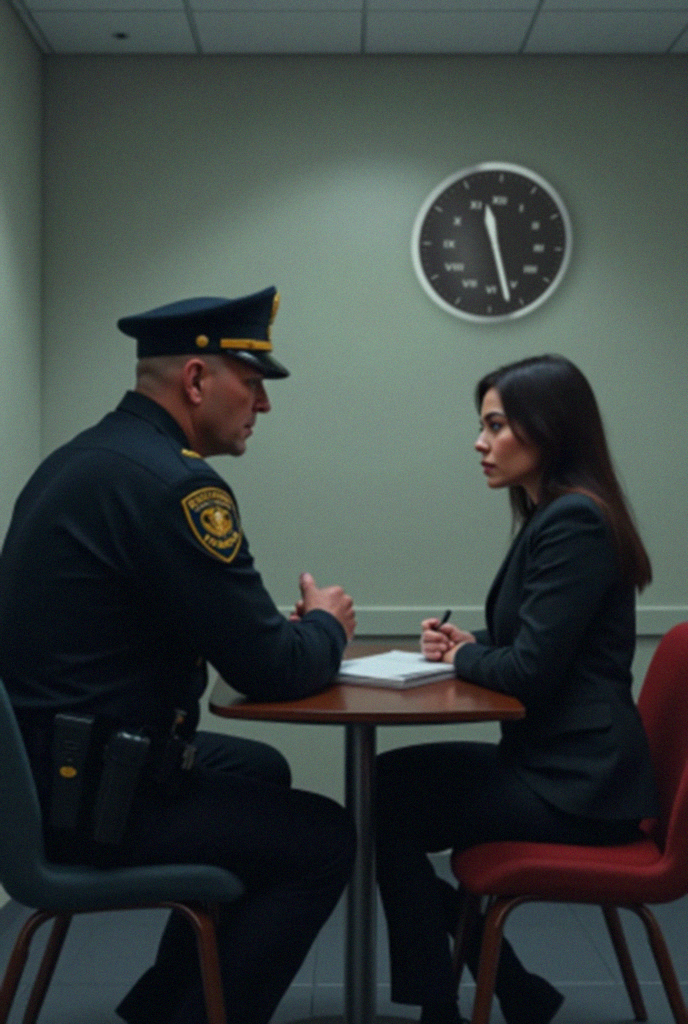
11:27
